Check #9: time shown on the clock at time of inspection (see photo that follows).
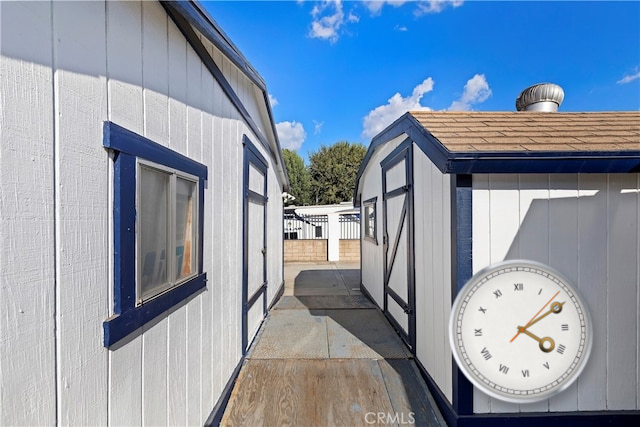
4:10:08
